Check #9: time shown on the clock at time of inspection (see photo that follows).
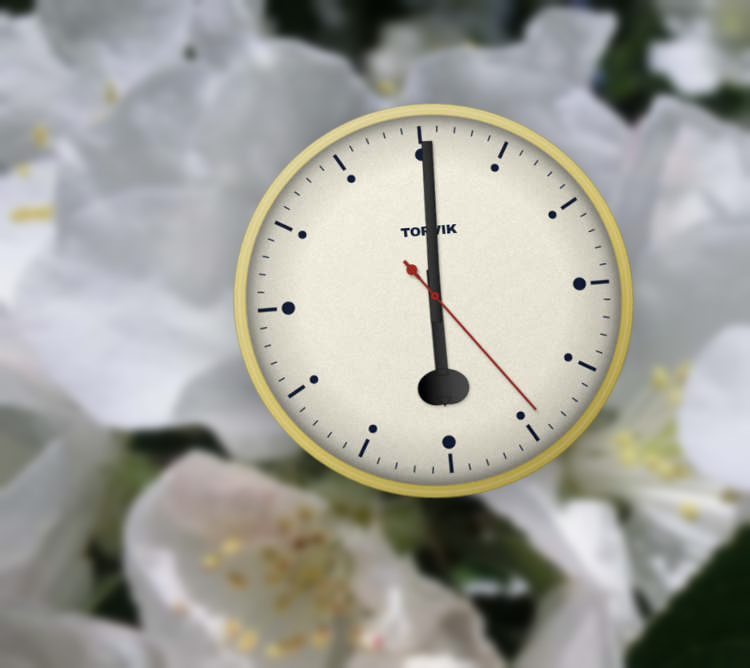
6:00:24
